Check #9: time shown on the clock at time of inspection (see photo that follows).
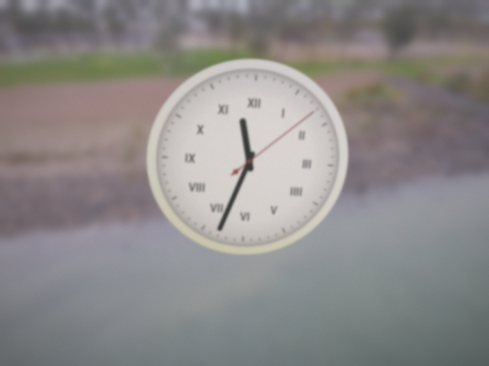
11:33:08
